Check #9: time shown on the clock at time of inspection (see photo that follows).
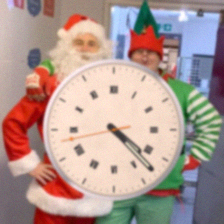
4:22:43
